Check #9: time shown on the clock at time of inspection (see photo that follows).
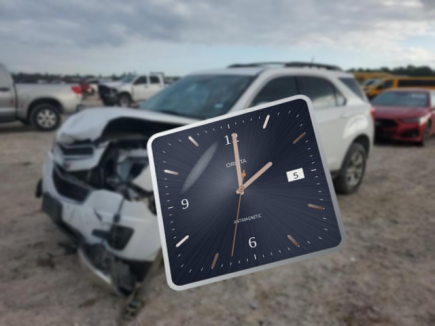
2:00:33
